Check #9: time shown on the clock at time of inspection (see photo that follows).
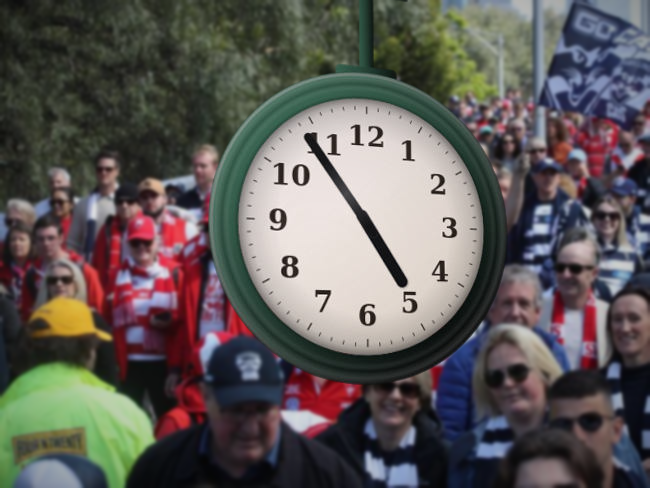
4:54
